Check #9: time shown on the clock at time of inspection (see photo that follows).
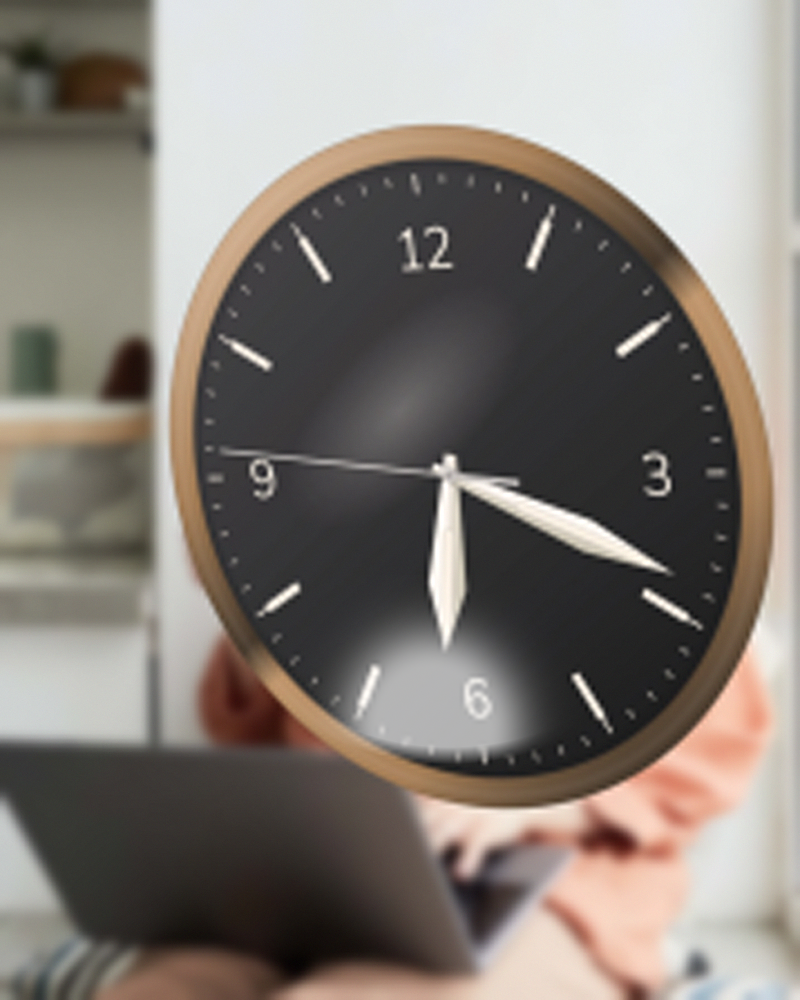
6:18:46
